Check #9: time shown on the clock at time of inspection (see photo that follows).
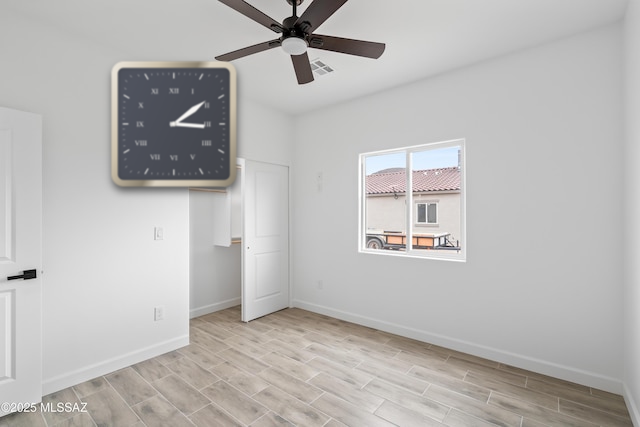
3:09
